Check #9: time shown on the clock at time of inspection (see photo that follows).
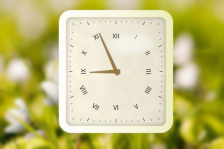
8:56
